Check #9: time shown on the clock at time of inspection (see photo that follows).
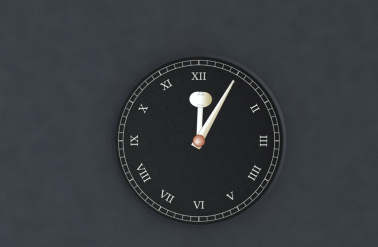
12:05
